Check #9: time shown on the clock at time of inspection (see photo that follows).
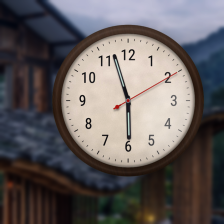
5:57:10
